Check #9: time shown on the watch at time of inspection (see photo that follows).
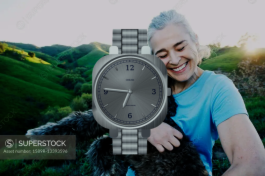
6:46
